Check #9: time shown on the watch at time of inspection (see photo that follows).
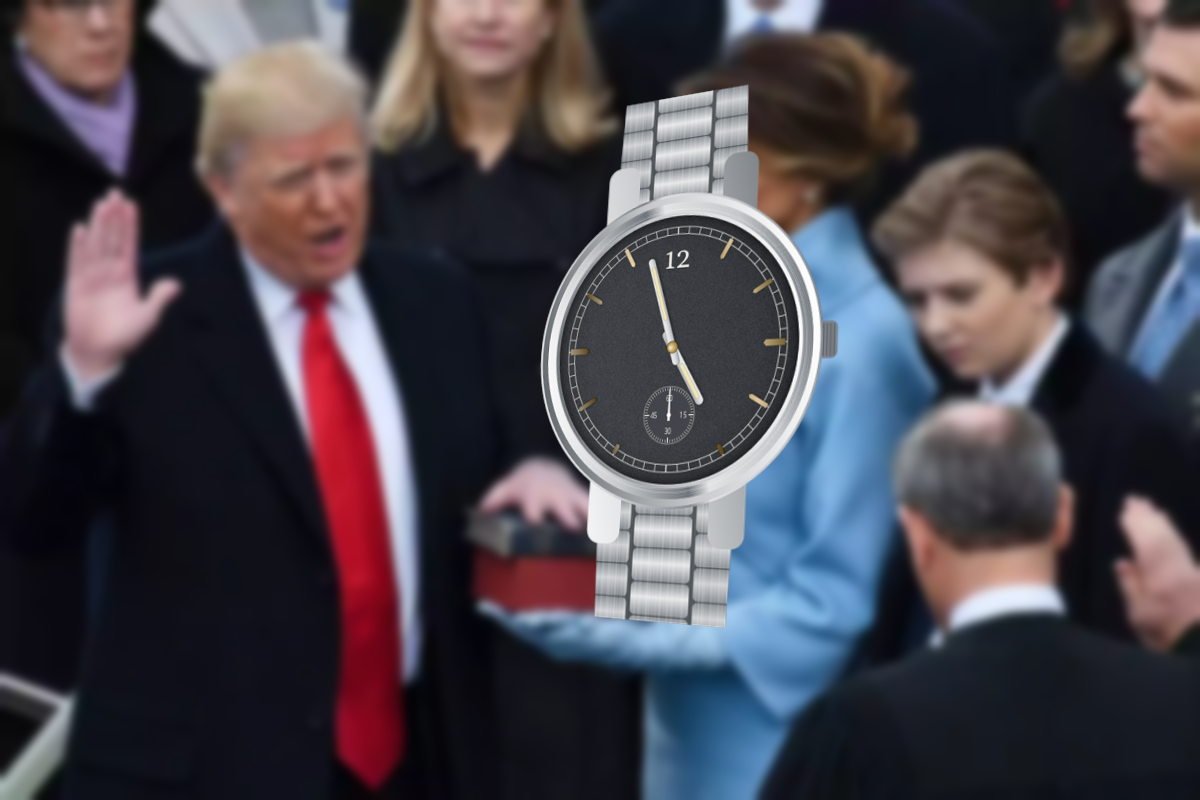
4:57
